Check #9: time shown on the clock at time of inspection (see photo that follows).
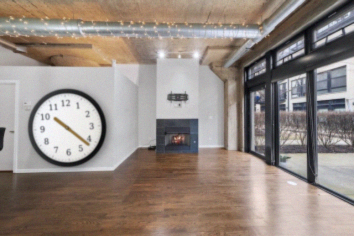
10:22
